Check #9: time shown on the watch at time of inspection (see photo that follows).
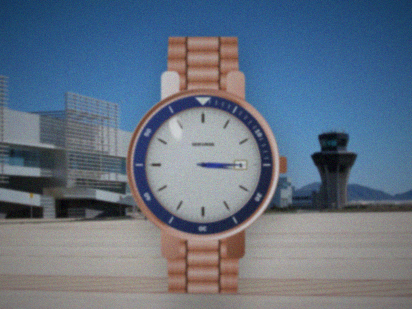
3:15
